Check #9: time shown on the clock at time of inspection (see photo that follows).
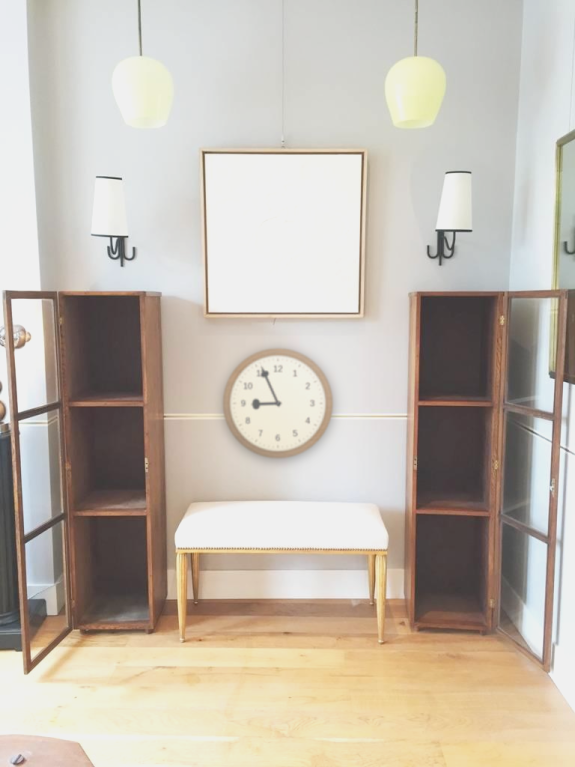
8:56
